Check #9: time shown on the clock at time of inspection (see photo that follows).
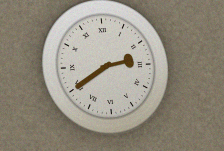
2:40
